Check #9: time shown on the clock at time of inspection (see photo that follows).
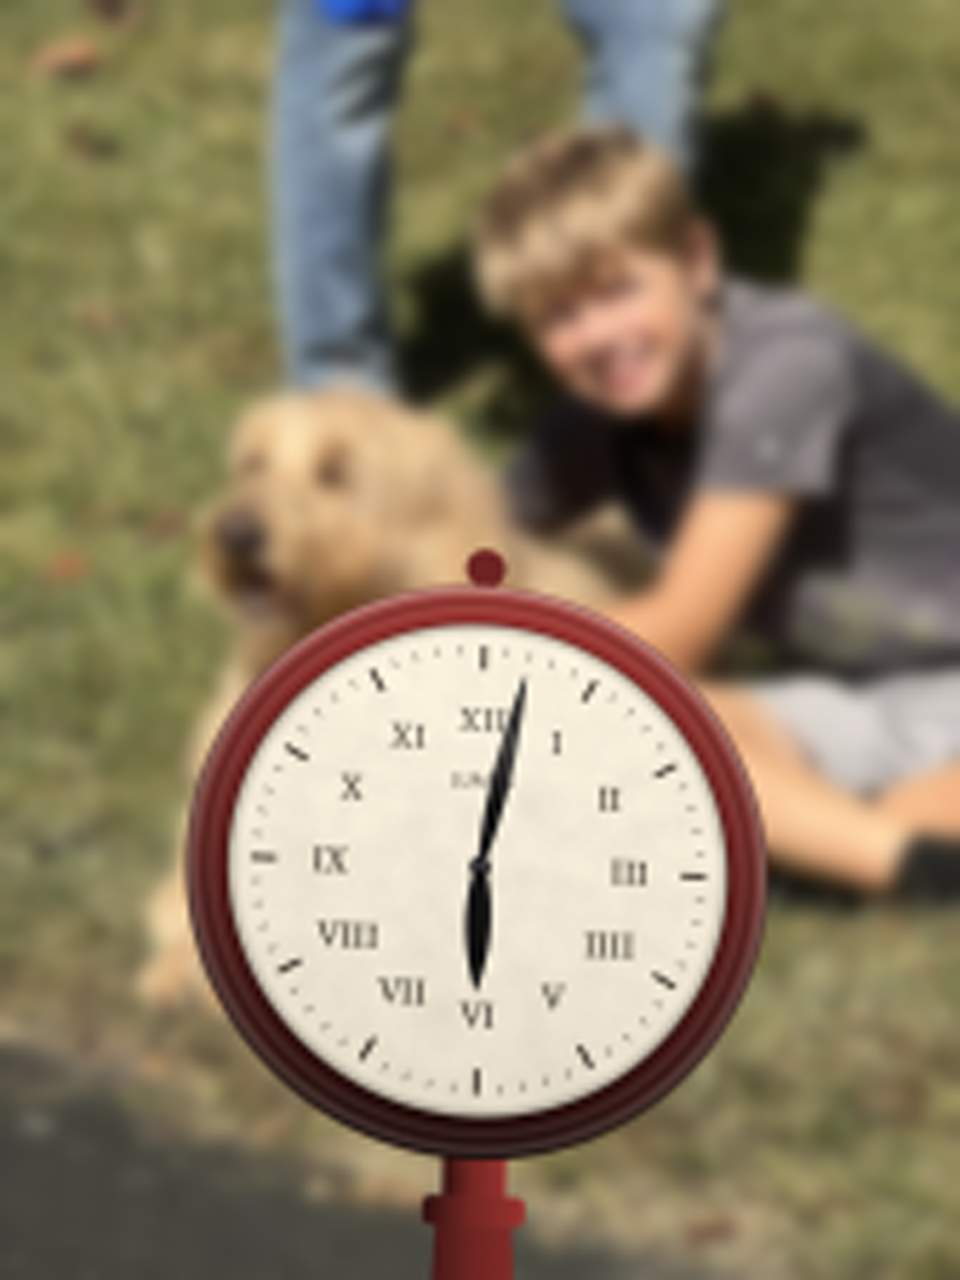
6:02
